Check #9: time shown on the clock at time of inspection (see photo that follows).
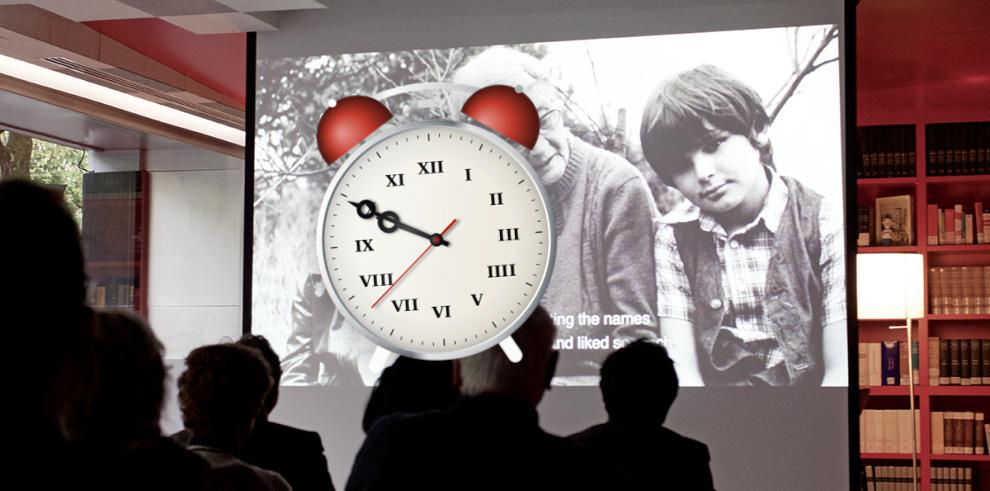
9:49:38
